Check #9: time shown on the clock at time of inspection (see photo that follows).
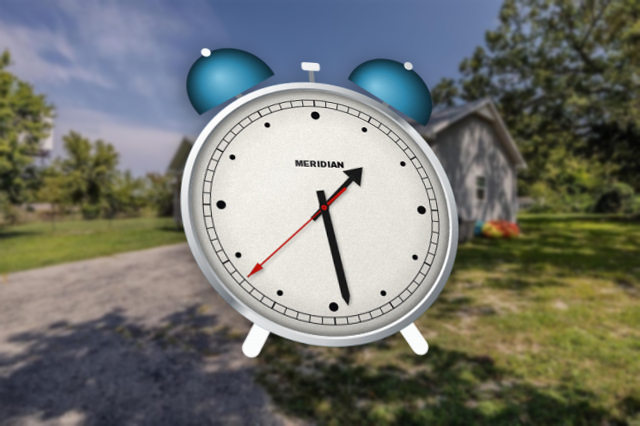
1:28:38
